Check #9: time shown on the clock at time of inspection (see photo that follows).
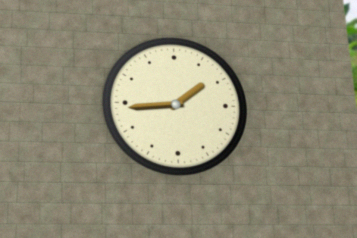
1:44
